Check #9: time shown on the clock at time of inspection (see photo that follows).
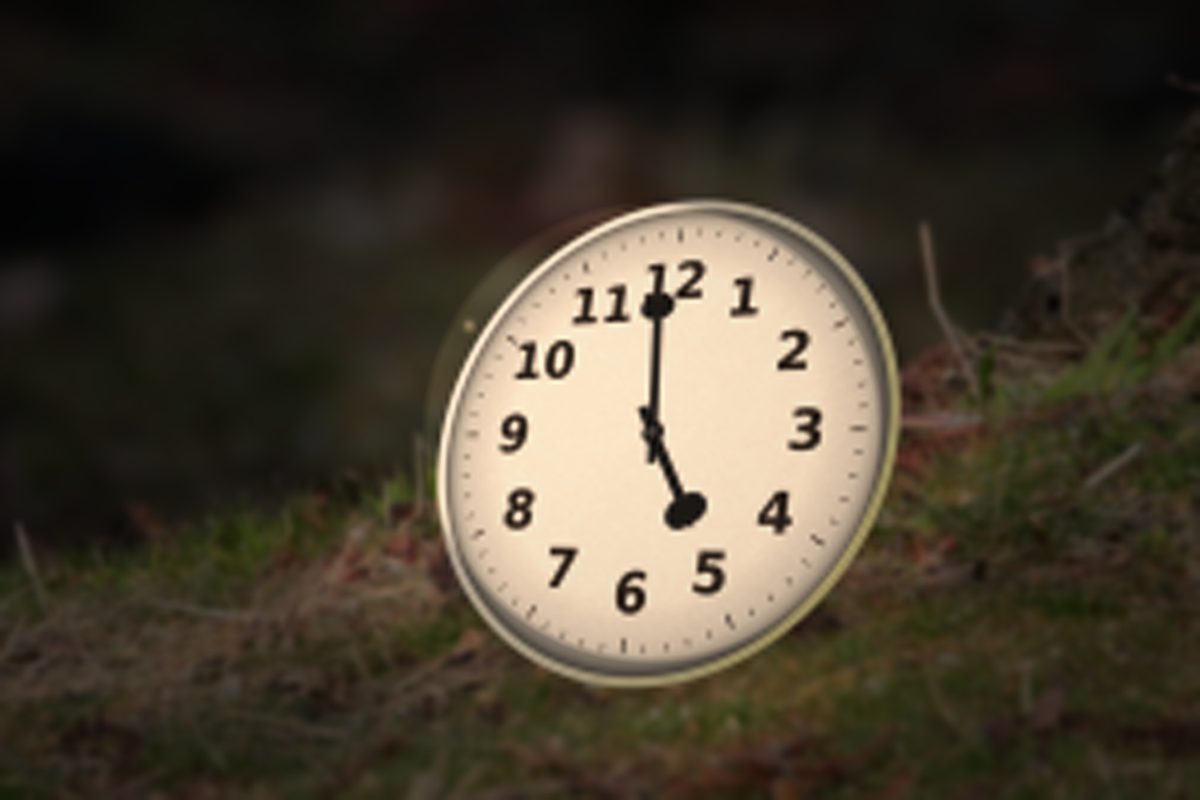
4:59
